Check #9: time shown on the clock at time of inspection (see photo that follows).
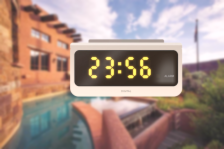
23:56
